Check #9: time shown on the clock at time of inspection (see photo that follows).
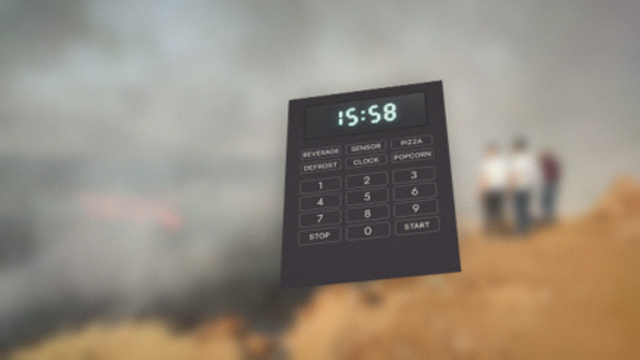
15:58
